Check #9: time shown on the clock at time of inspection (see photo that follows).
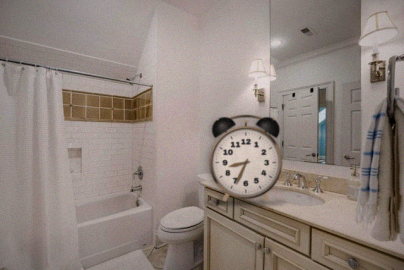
8:34
